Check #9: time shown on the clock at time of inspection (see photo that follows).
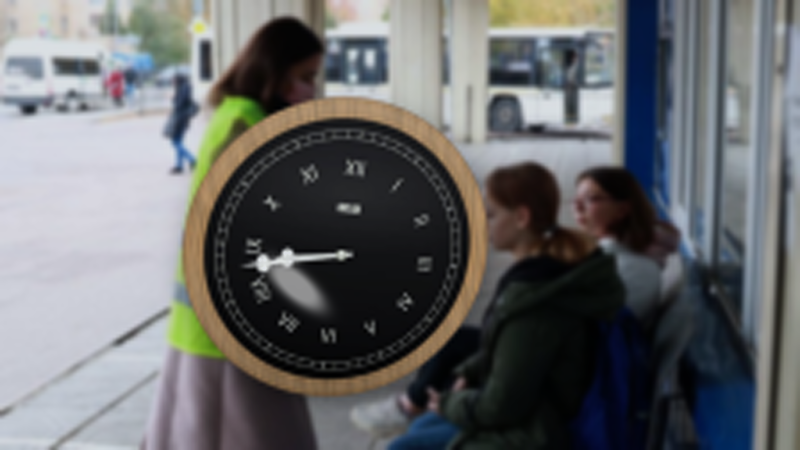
8:43
